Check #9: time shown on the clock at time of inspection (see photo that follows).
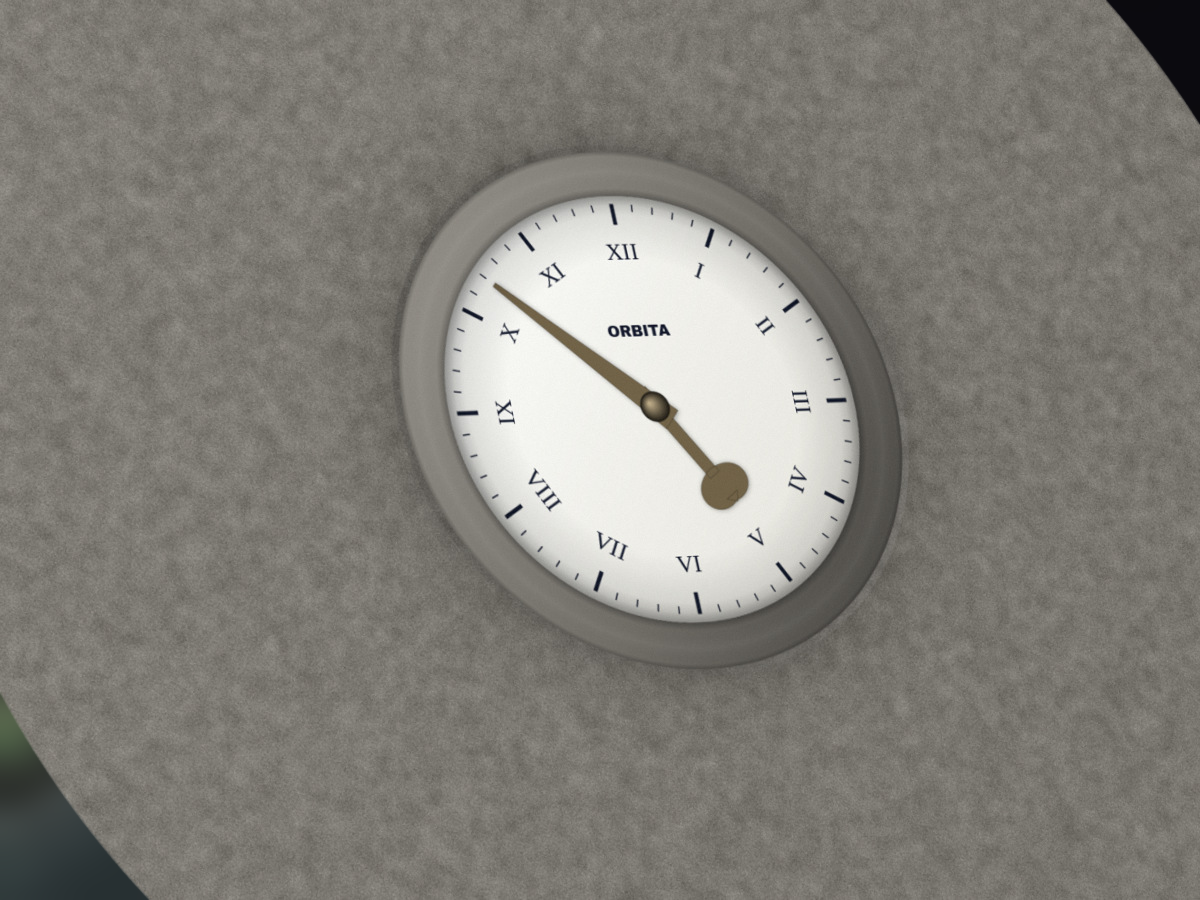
4:52
